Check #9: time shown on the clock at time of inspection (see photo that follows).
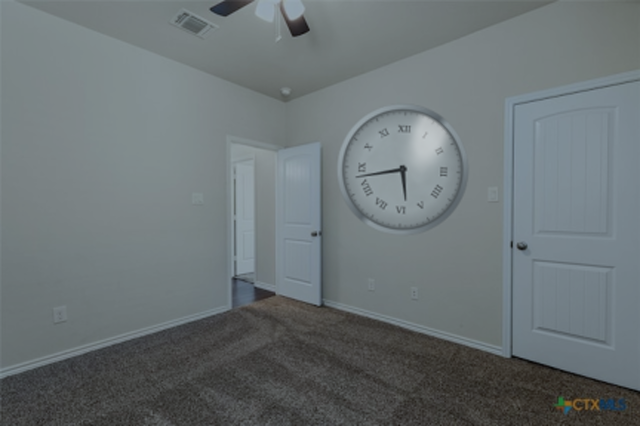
5:43
